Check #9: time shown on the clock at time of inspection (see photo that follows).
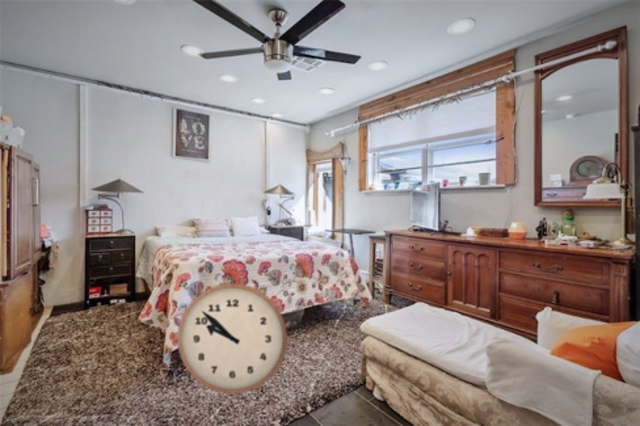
9:52
